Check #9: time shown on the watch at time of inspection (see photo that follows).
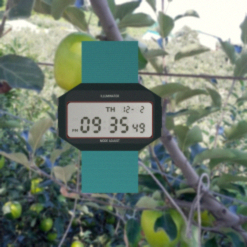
9:35:49
